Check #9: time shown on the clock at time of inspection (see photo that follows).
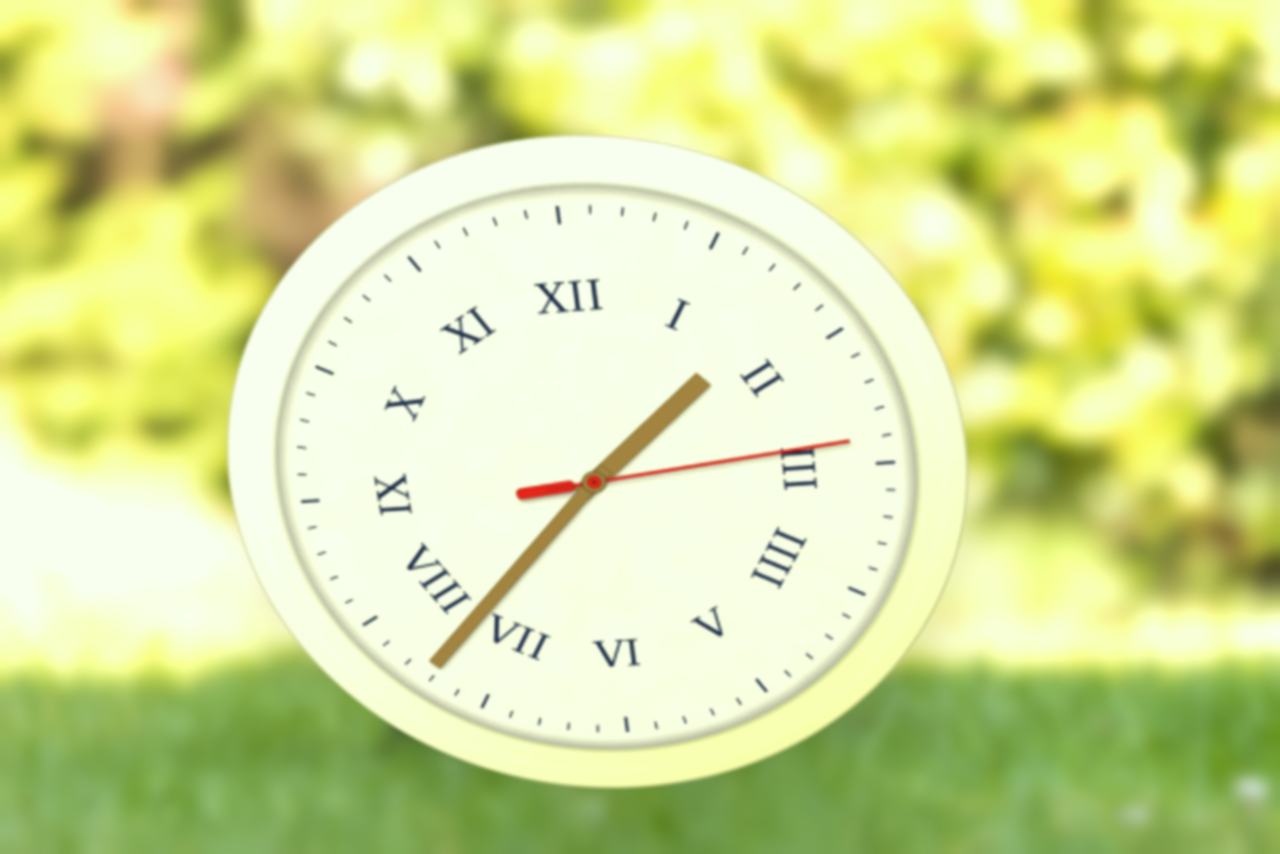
1:37:14
